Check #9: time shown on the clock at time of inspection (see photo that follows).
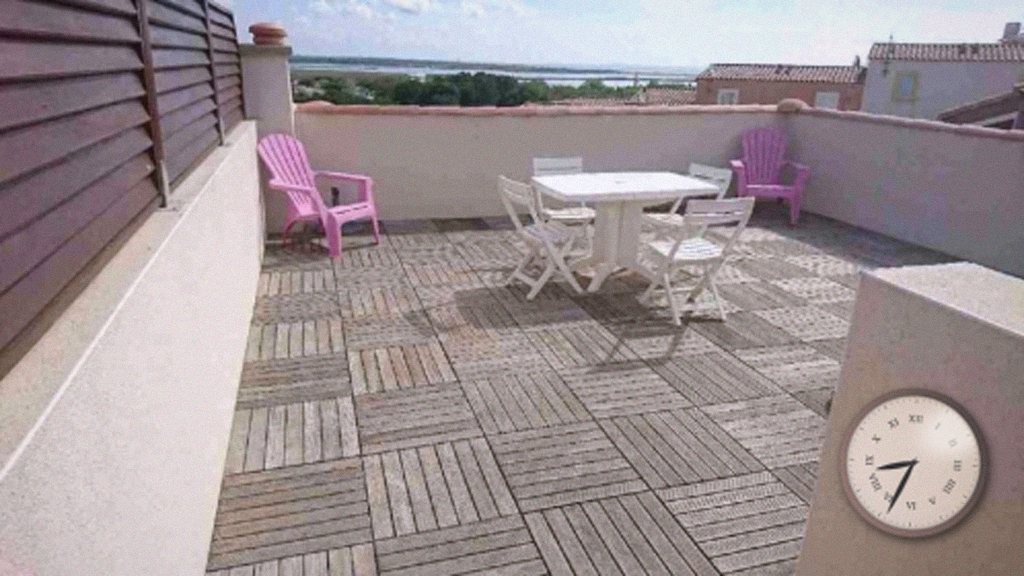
8:34
